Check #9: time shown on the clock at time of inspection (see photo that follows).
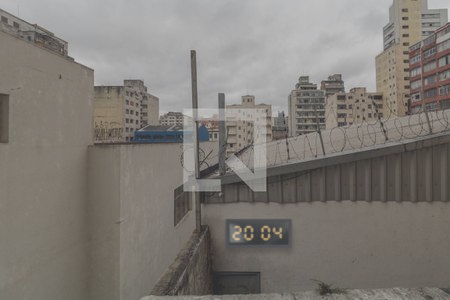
20:04
